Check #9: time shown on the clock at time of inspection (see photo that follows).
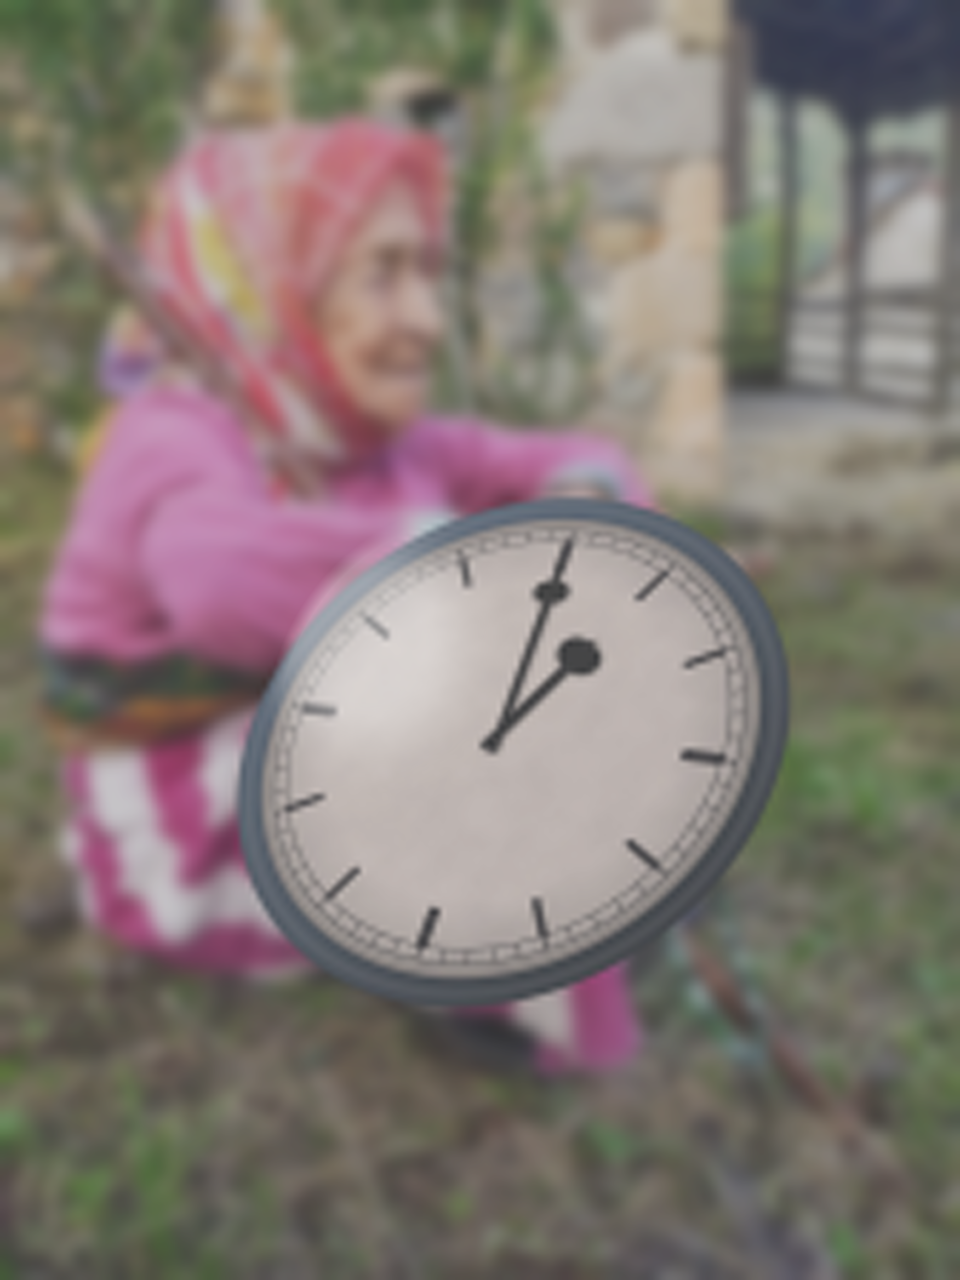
1:00
